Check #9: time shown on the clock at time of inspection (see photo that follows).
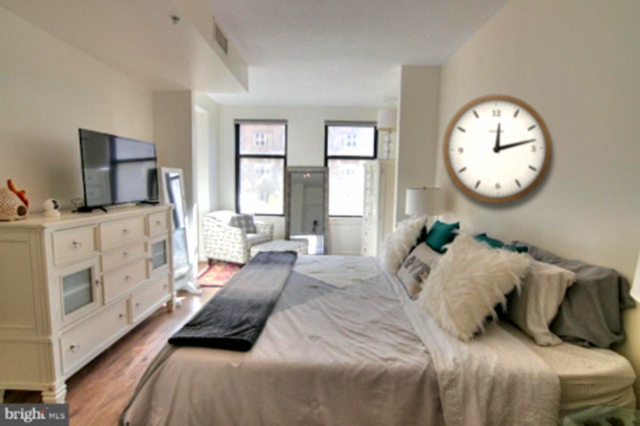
12:13
